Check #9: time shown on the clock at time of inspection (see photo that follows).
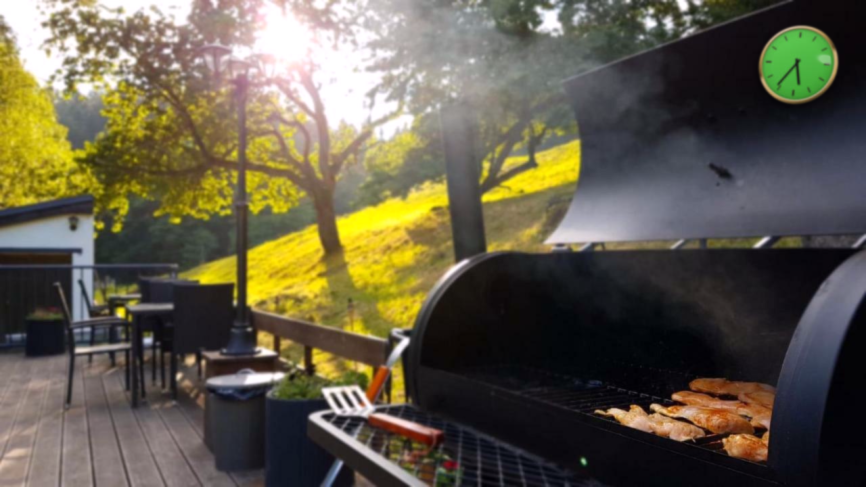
5:36
